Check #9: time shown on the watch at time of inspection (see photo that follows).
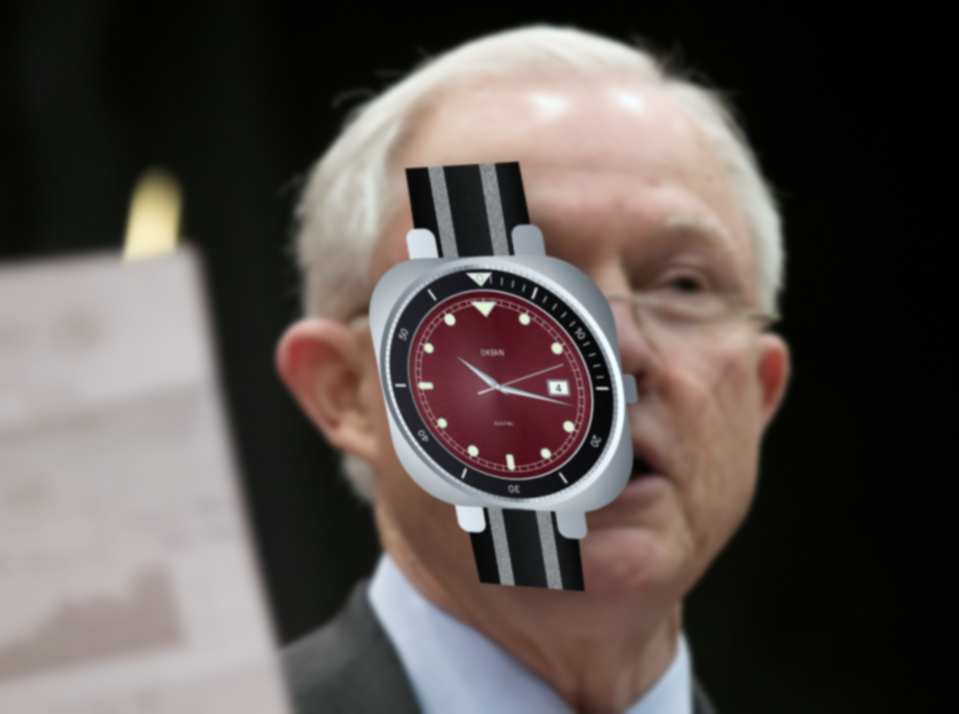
10:17:12
